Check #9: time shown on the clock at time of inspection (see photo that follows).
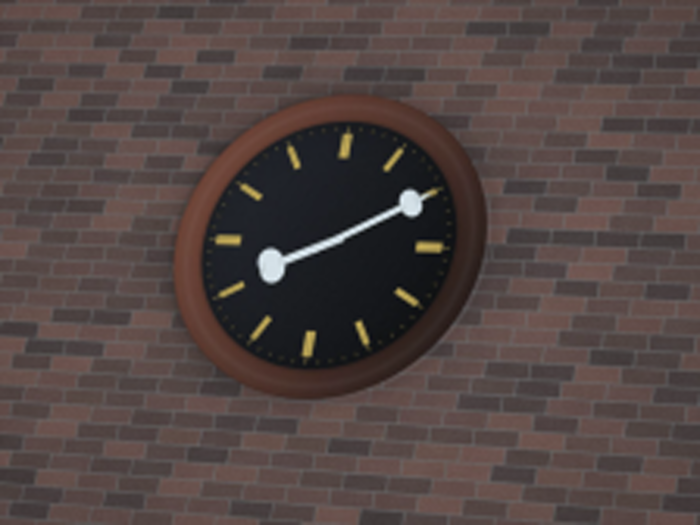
8:10
